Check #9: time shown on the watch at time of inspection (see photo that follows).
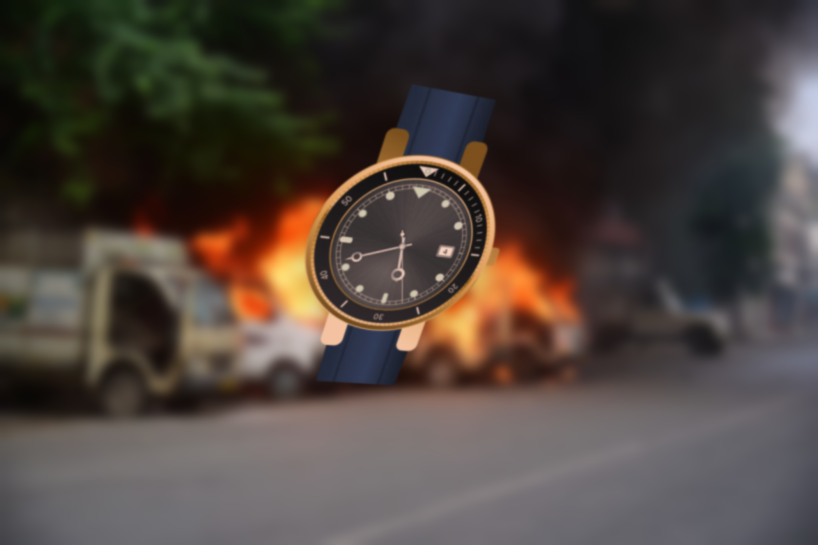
5:41:27
